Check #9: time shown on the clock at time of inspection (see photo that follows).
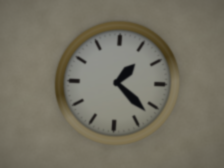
1:22
